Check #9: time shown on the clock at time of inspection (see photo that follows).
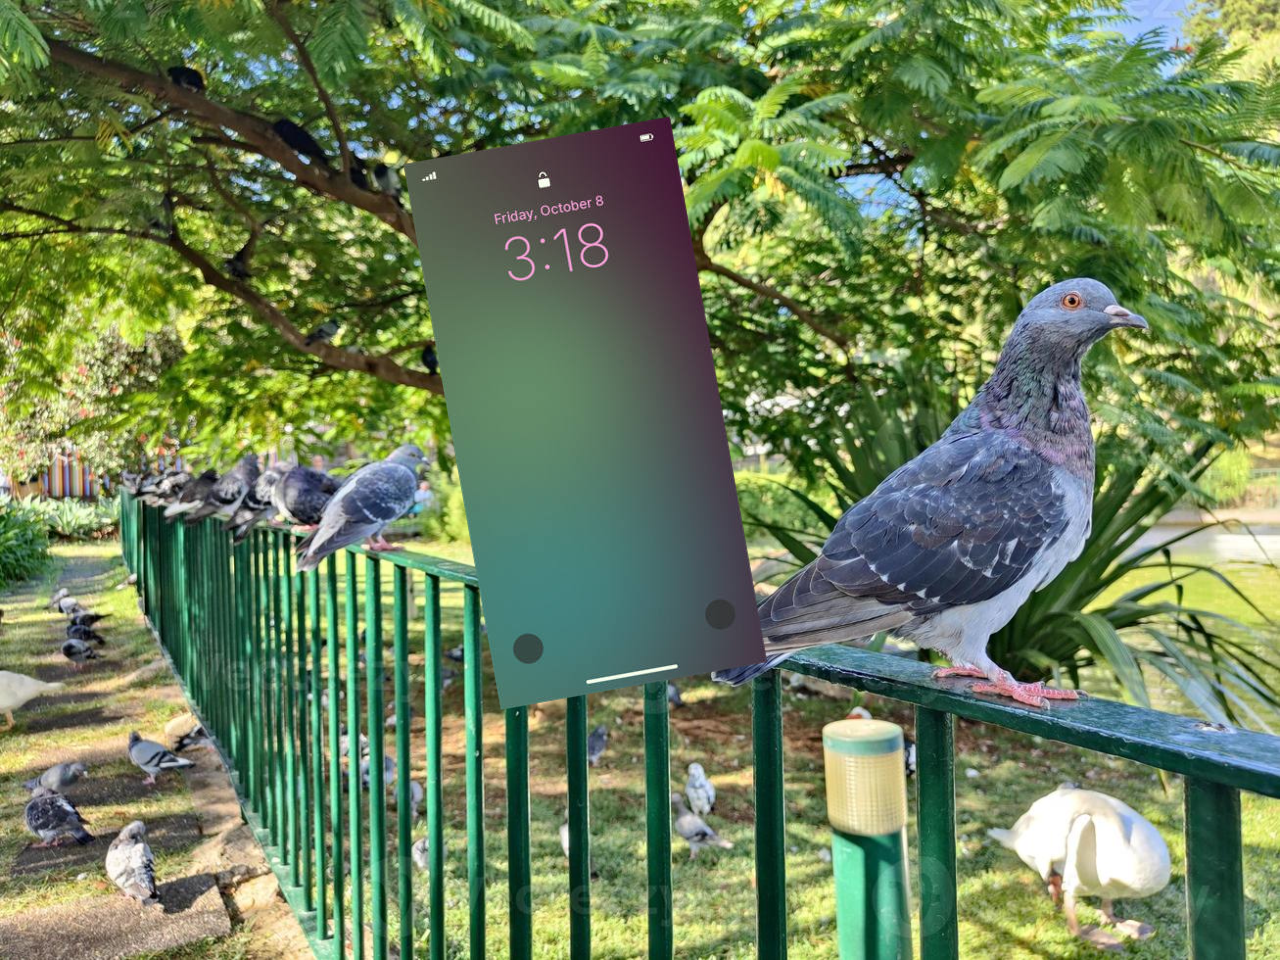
3:18
